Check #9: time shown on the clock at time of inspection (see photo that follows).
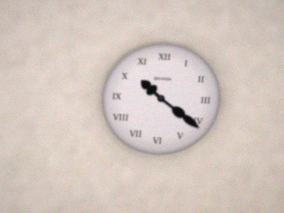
10:21
